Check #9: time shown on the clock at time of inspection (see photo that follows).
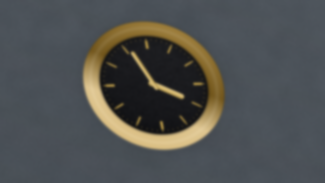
3:56
